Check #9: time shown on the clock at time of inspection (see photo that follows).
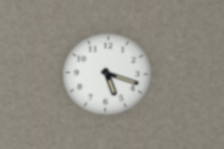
5:18
